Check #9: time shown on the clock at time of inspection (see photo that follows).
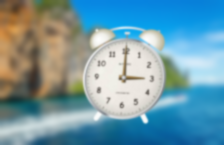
3:00
